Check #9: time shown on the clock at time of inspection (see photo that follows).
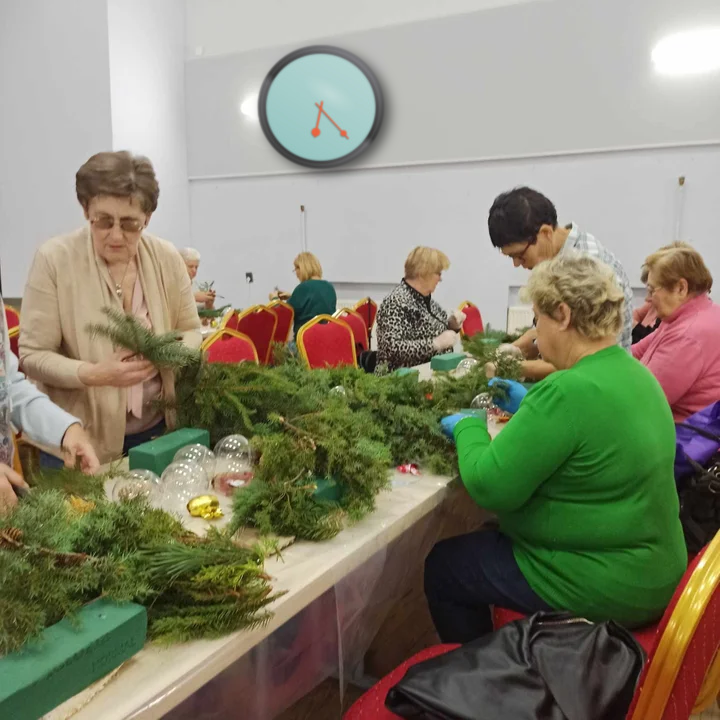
6:23
